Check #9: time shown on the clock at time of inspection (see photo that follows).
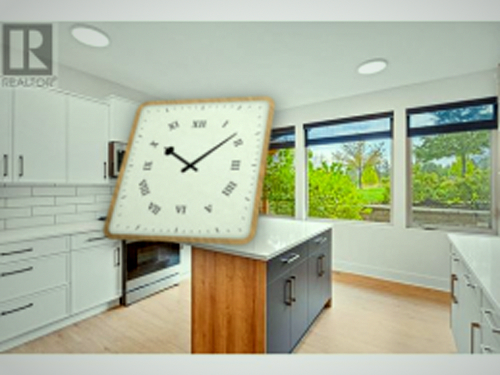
10:08
